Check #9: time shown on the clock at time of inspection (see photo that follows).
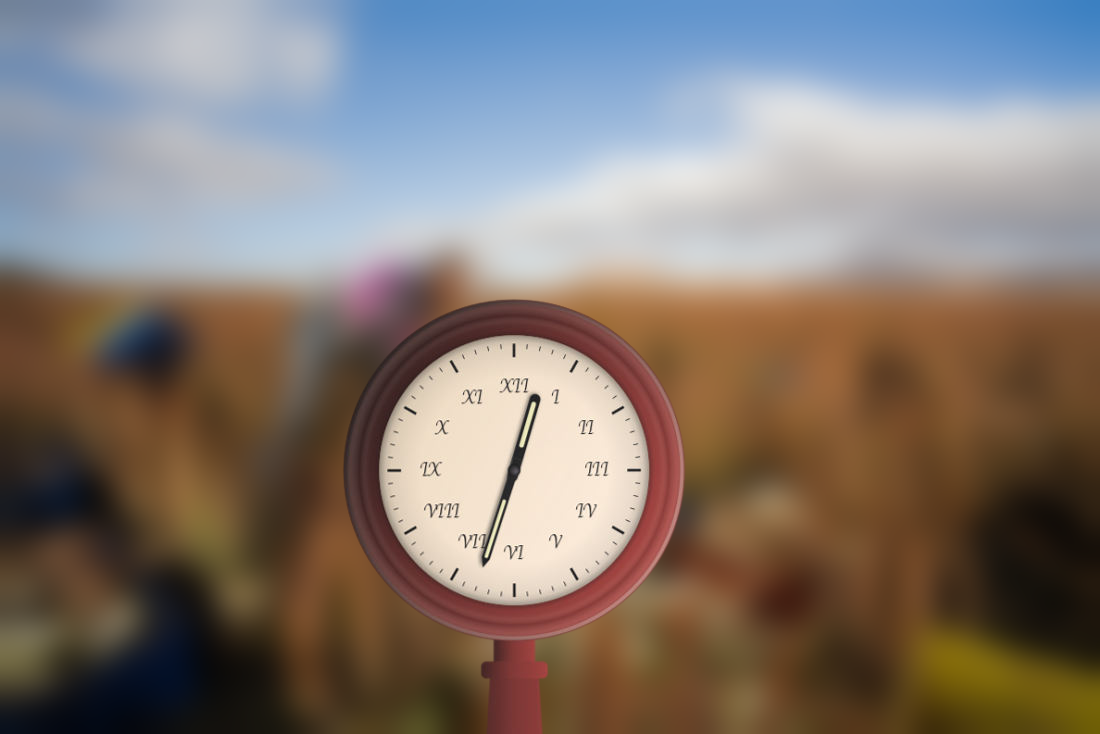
12:33
